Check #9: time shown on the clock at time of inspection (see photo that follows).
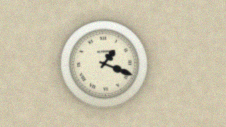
1:19
